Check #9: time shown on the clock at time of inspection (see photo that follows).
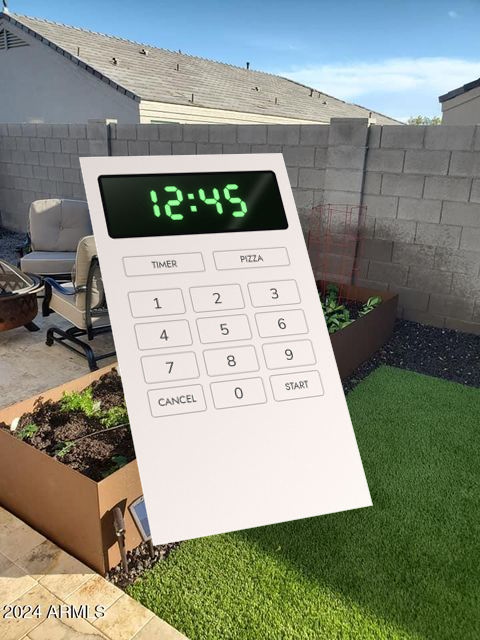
12:45
